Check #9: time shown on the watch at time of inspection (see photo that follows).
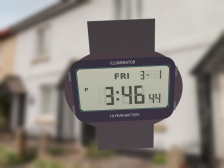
3:46:44
